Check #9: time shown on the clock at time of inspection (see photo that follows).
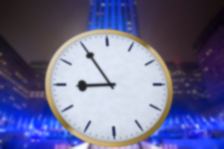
8:55
